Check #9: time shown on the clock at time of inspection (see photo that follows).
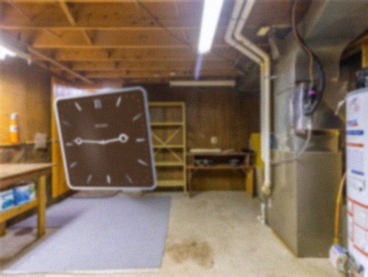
2:46
